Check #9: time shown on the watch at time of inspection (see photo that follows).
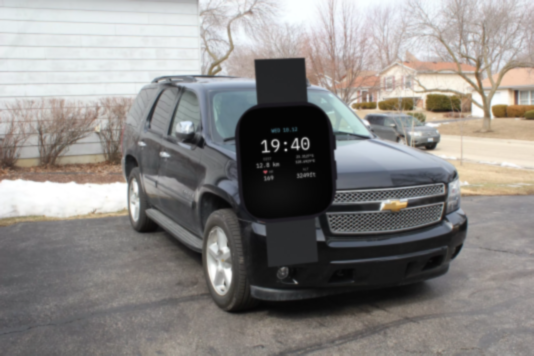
19:40
